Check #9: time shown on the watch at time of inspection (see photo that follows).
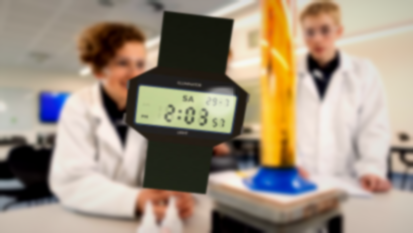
2:03
